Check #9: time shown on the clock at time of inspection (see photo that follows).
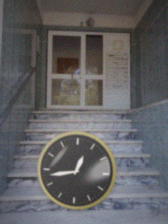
12:43
